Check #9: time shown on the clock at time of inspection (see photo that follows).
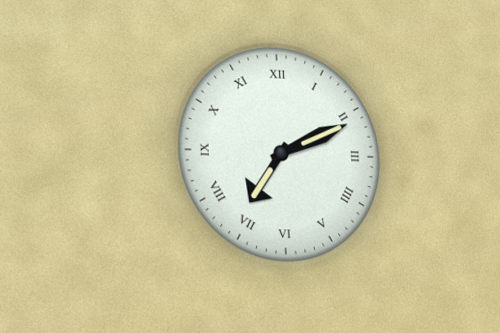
7:11
